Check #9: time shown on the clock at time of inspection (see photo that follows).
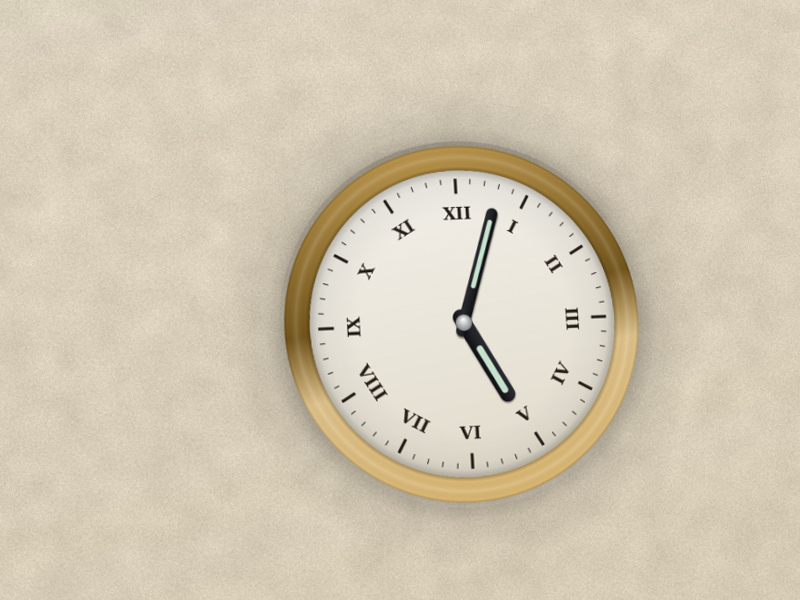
5:03
